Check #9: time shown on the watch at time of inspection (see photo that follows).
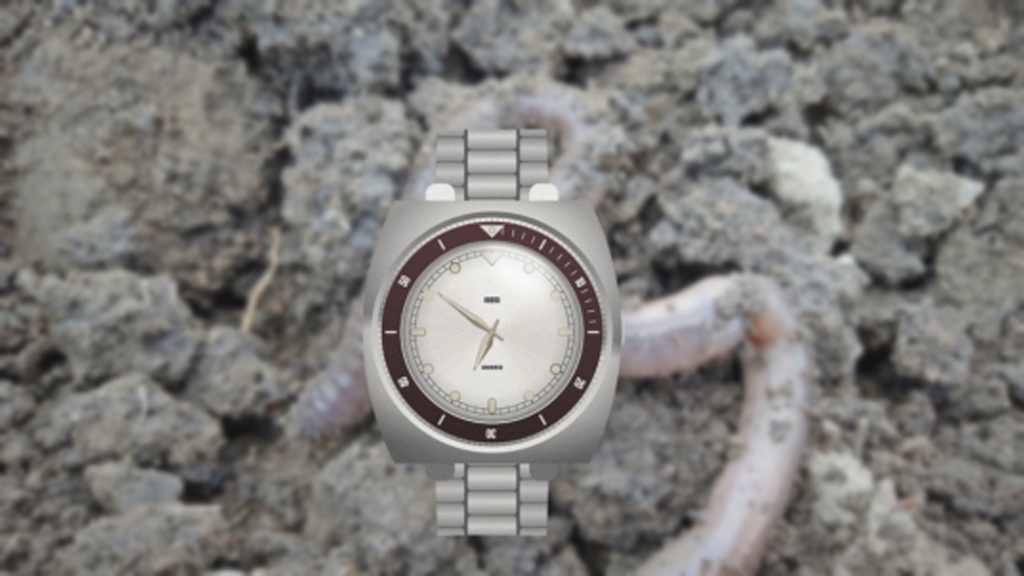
6:51
